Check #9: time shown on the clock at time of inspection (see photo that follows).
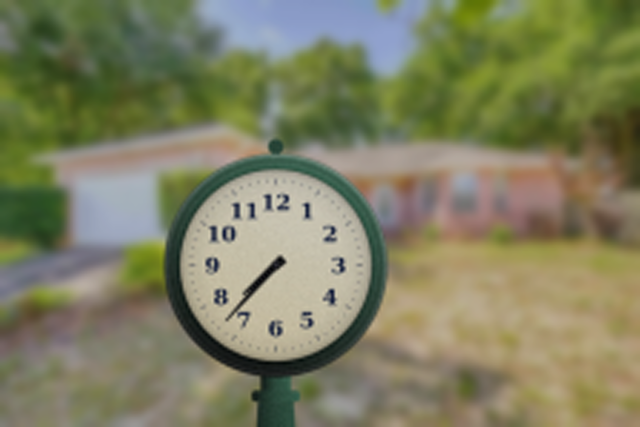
7:37
